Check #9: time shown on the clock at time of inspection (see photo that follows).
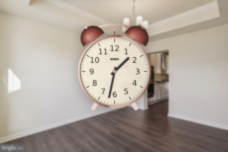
1:32
